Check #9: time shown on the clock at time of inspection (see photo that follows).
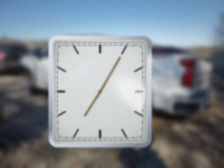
7:05
